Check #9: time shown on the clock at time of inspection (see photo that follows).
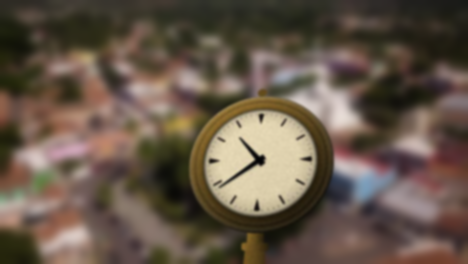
10:39
